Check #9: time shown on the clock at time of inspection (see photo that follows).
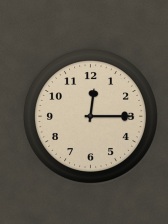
12:15
